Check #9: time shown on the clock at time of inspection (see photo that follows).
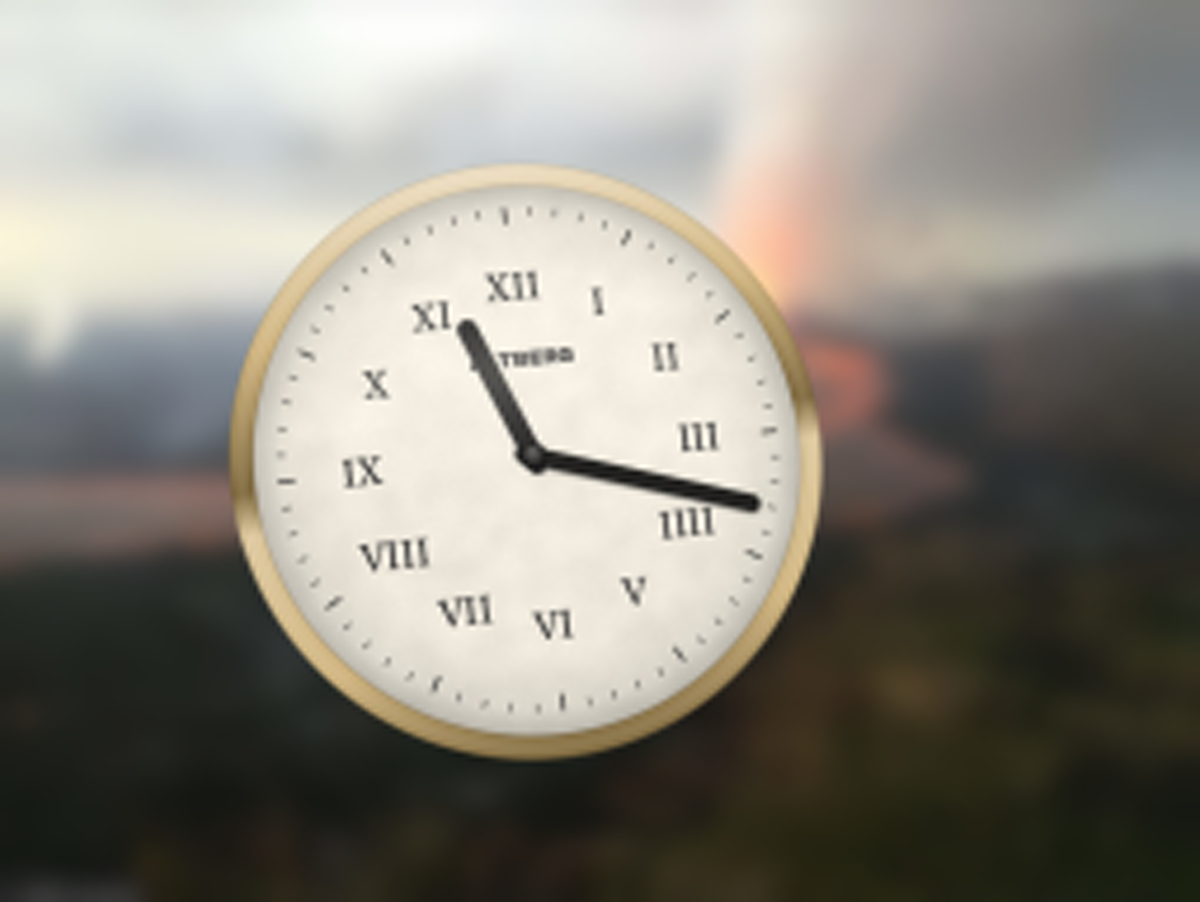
11:18
